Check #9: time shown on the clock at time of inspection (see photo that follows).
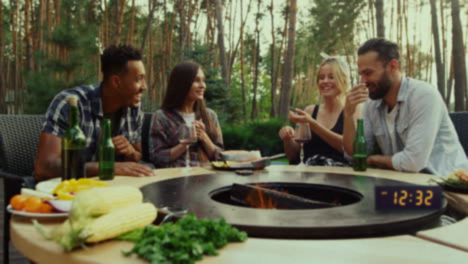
12:32
